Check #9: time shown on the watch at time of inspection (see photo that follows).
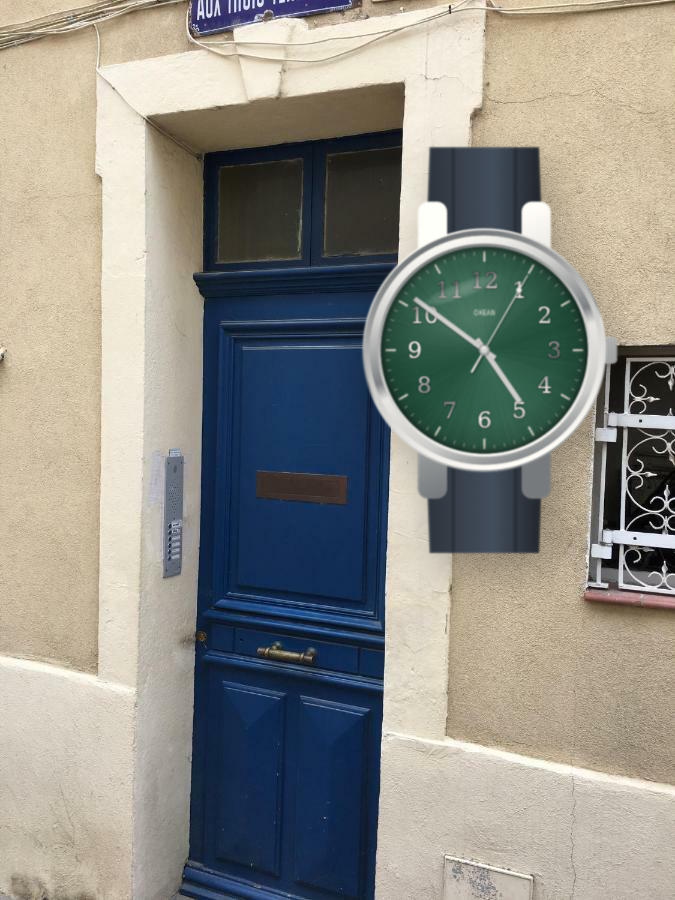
4:51:05
